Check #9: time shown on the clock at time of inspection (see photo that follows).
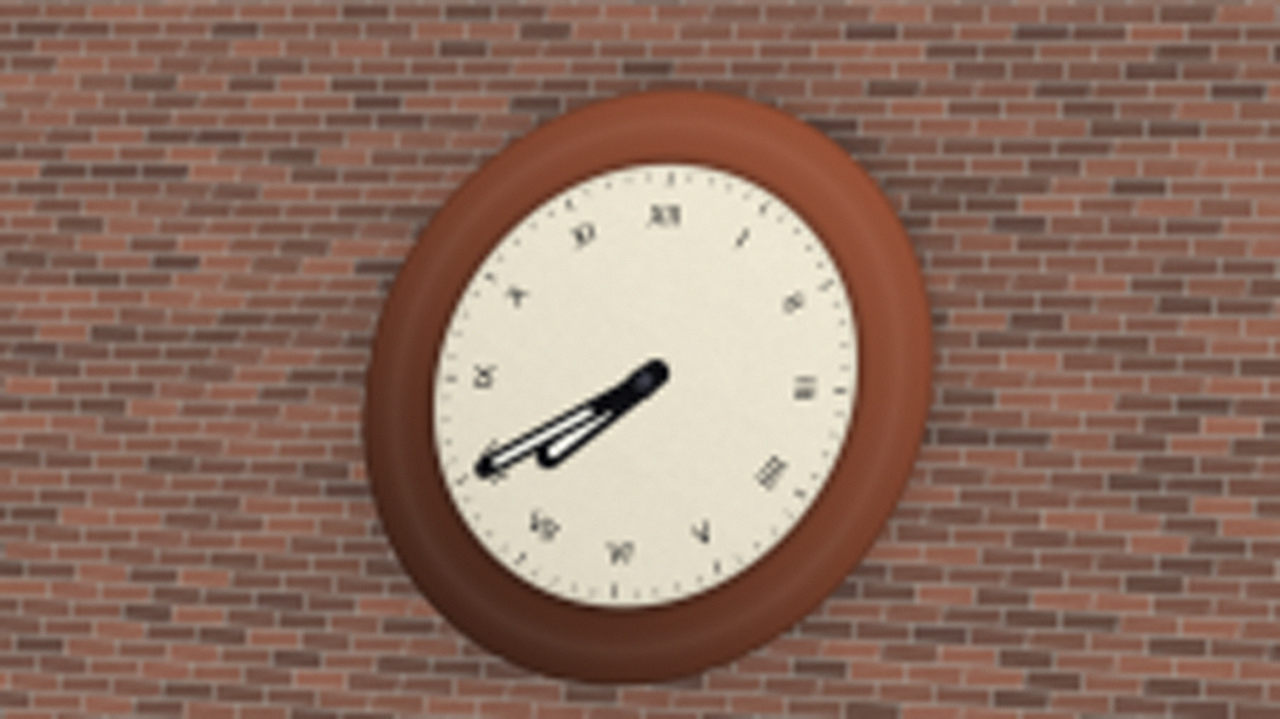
7:40
